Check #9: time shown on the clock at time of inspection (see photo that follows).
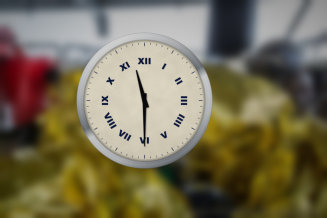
11:30
